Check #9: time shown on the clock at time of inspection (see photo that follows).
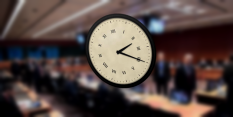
2:20
